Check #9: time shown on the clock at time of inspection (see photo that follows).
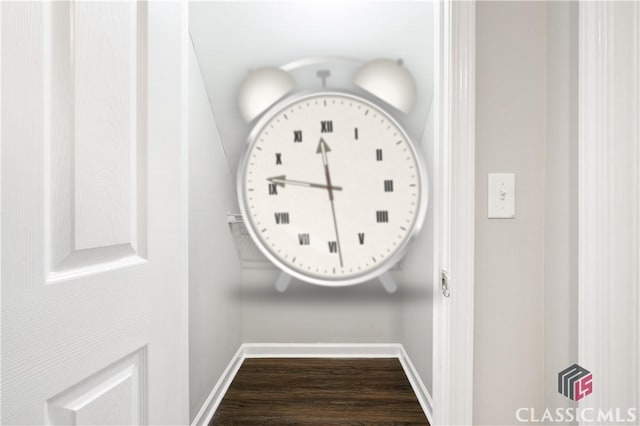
11:46:29
